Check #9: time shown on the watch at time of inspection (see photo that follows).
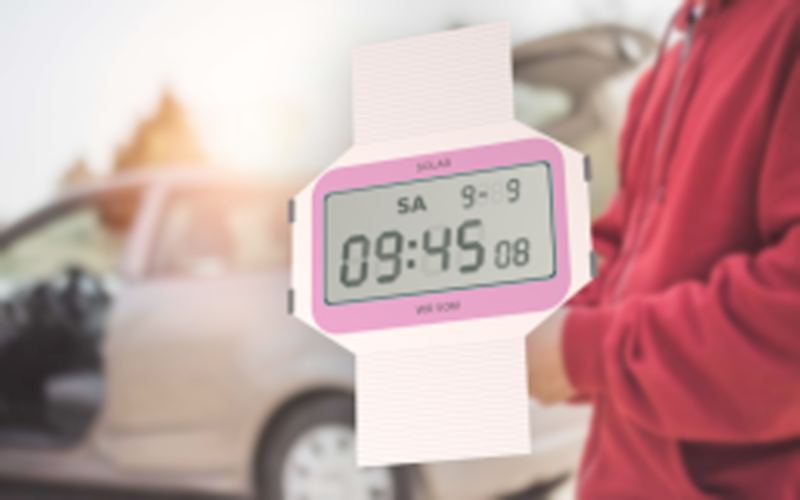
9:45:08
